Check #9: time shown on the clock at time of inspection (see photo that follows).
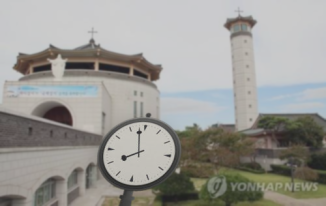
7:58
